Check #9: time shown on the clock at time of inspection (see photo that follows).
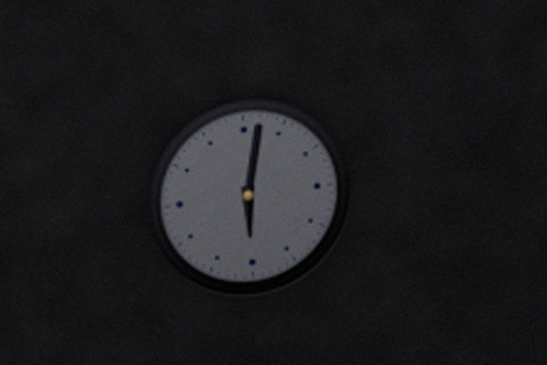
6:02
